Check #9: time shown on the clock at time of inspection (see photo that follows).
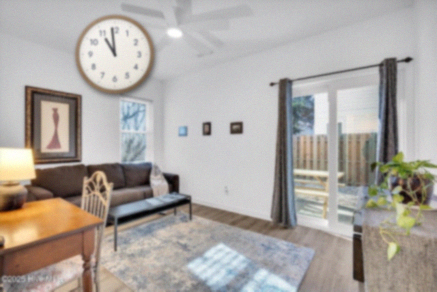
10:59
